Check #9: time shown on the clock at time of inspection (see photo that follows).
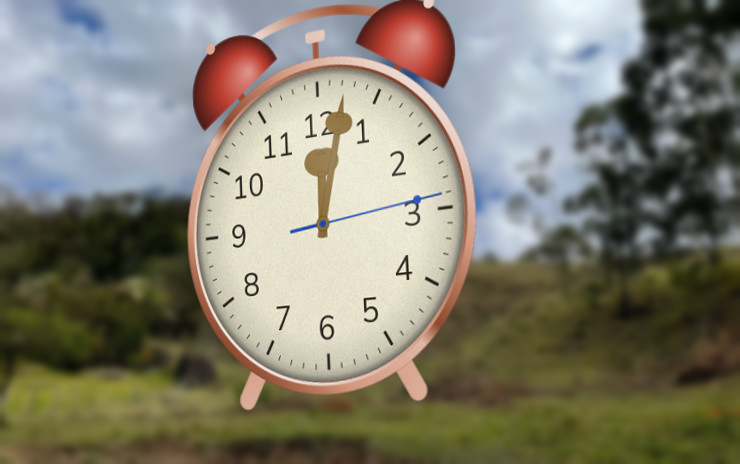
12:02:14
